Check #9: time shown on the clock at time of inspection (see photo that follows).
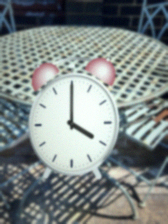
4:00
